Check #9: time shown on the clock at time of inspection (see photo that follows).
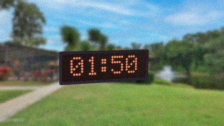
1:50
